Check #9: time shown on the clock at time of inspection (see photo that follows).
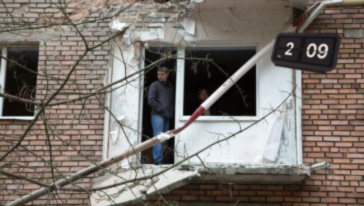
2:09
